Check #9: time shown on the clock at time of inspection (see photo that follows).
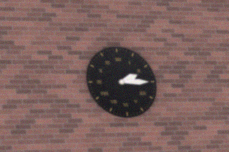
2:15
